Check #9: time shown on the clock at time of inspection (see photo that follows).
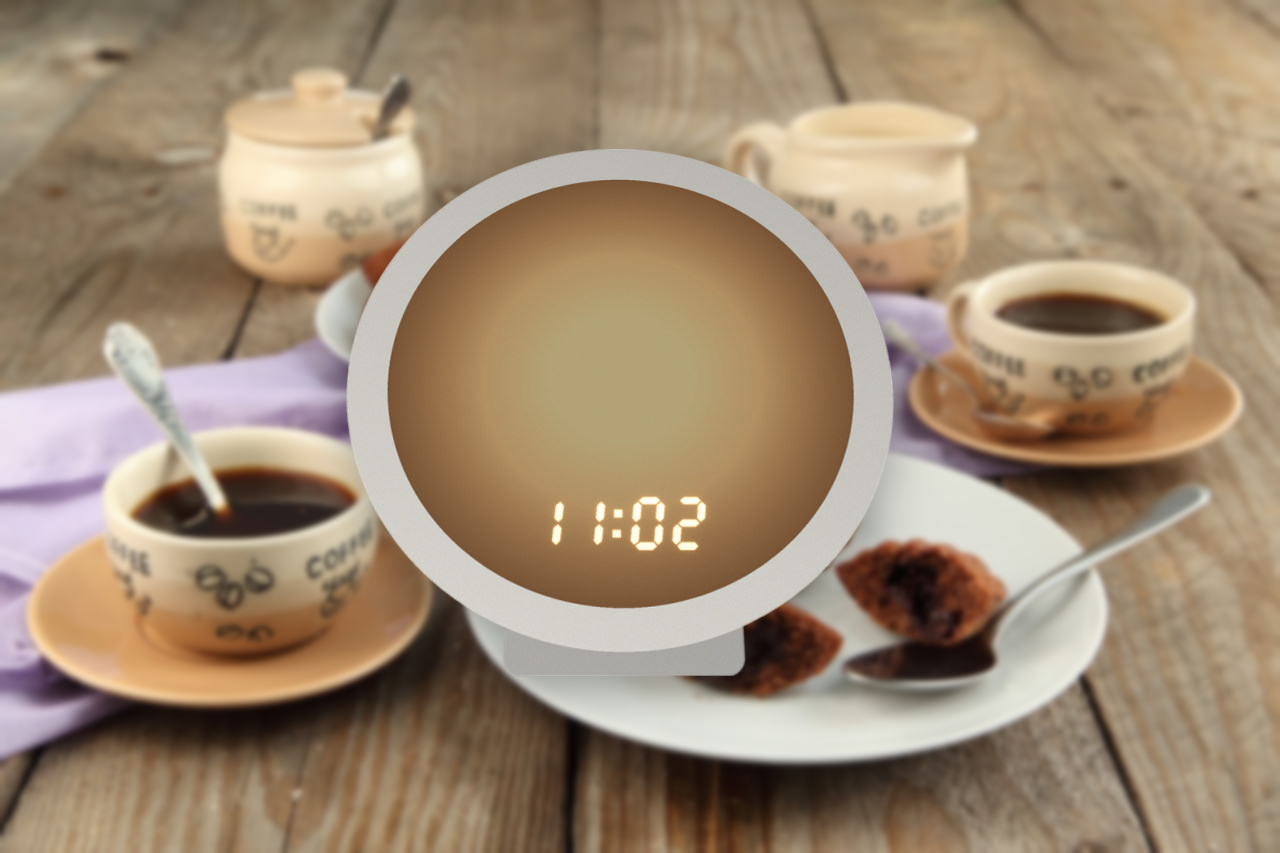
11:02
